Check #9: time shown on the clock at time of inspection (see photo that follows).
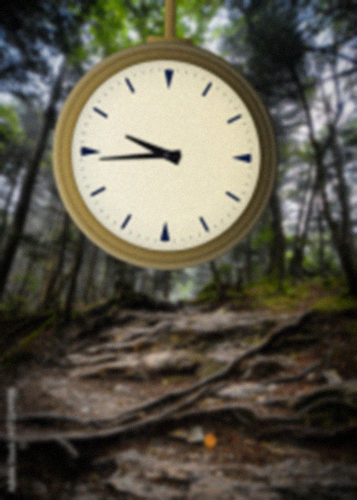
9:44
